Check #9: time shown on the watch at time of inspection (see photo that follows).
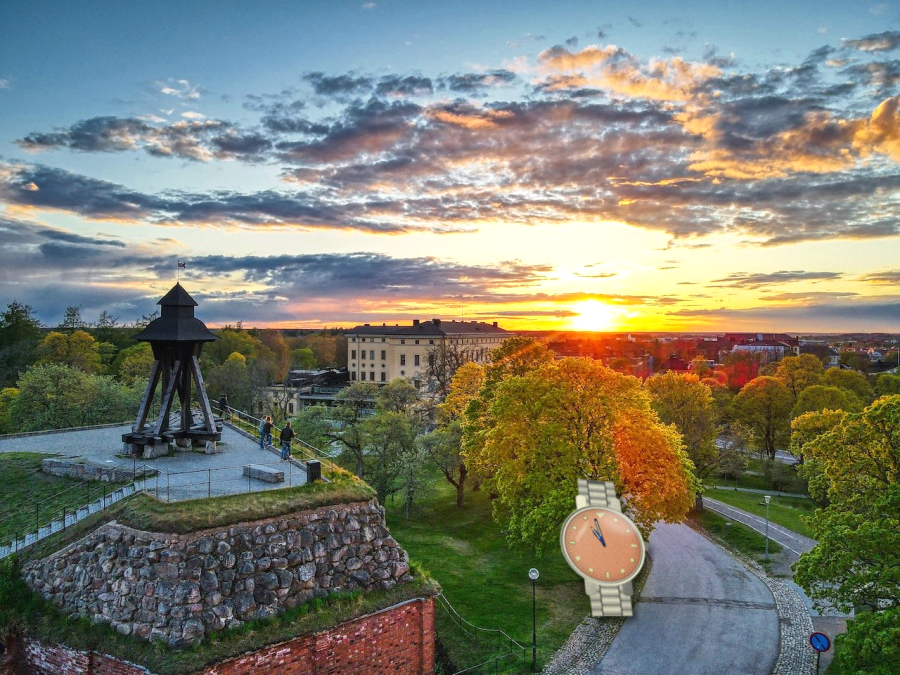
10:58
